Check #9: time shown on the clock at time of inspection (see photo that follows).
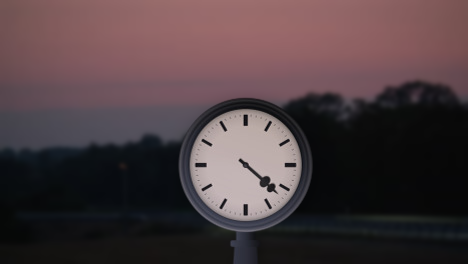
4:22
